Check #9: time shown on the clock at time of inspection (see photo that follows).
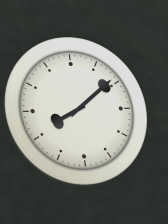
8:09
